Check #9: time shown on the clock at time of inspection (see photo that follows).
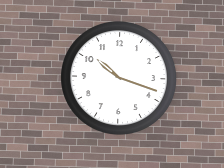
10:18
